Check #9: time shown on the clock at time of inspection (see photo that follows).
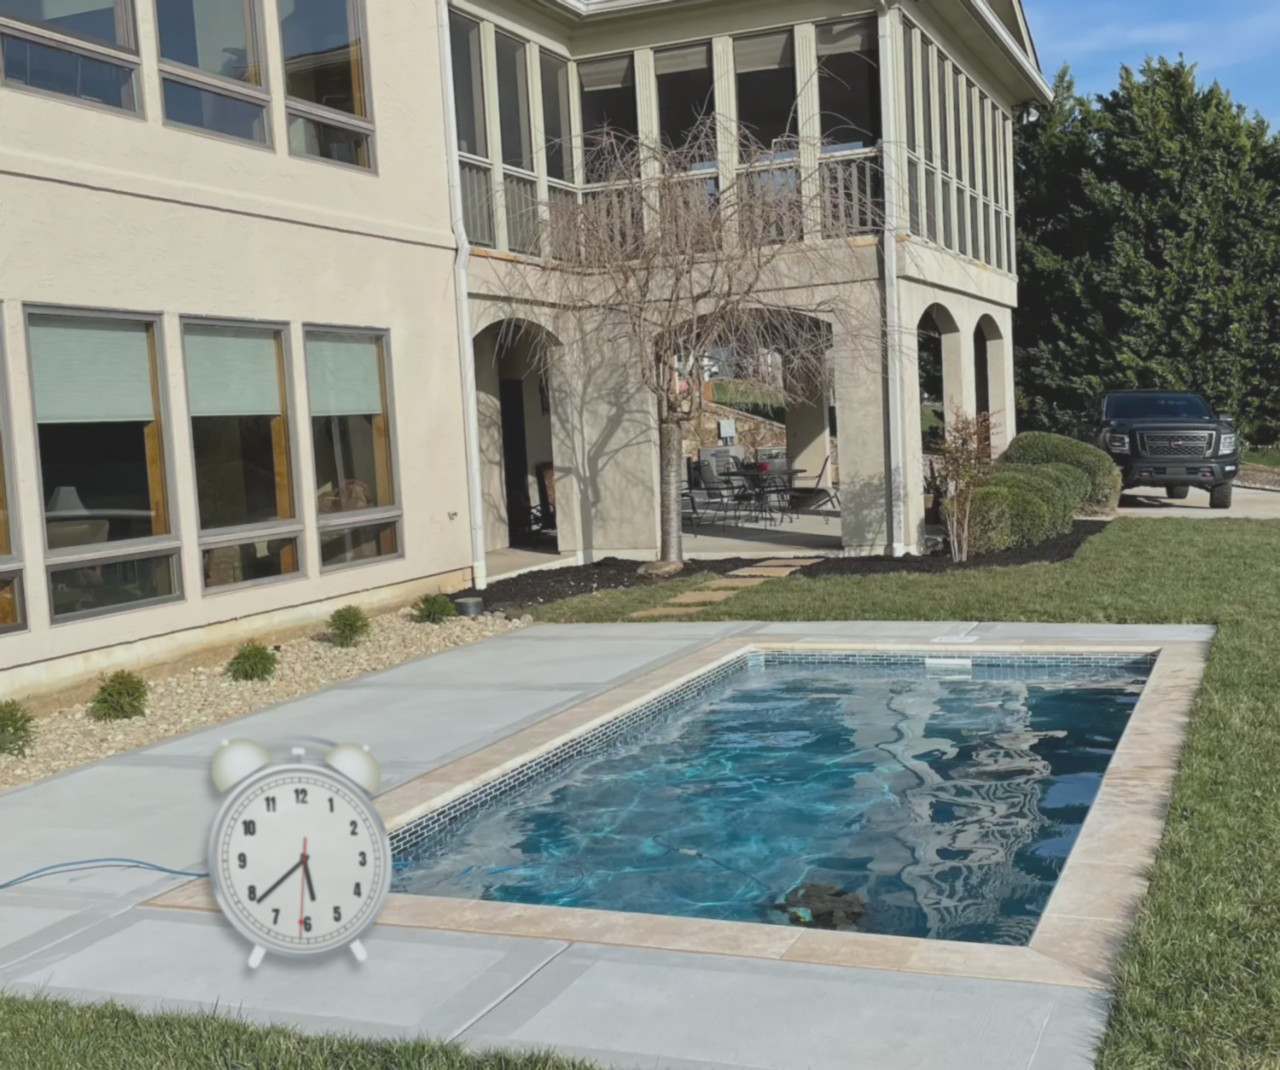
5:38:31
